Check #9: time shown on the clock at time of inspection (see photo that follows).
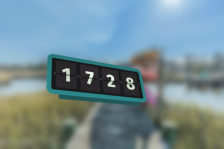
17:28
